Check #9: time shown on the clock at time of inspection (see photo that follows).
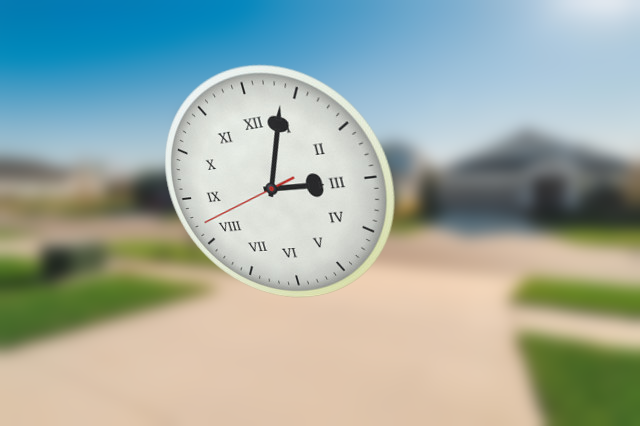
3:03:42
